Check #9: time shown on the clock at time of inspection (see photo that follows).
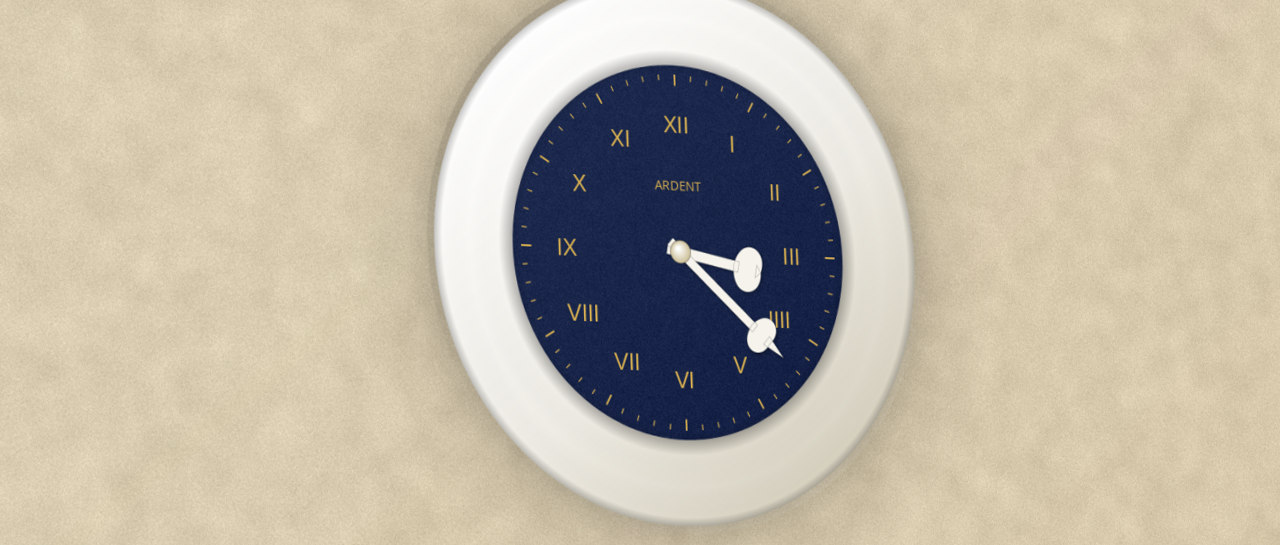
3:22
